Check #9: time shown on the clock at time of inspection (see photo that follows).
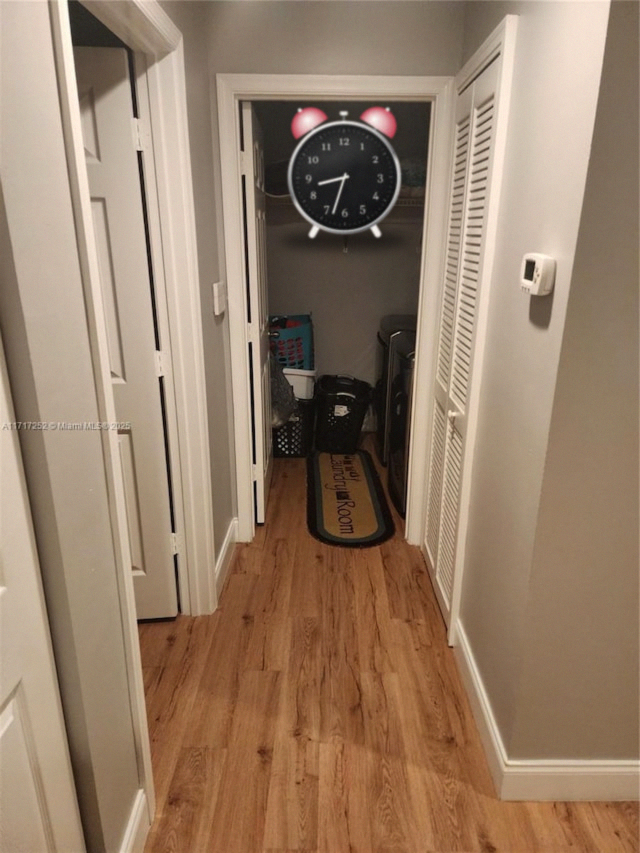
8:33
